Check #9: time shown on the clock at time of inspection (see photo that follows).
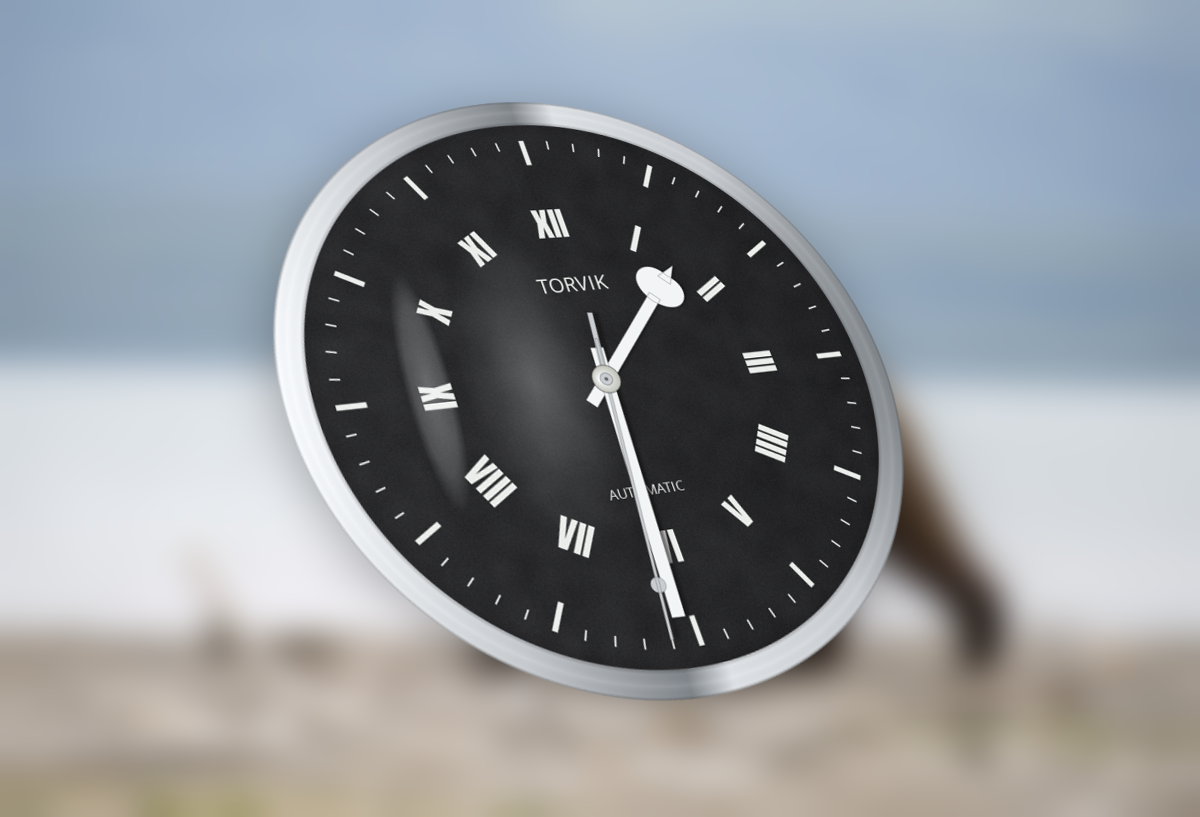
1:30:31
